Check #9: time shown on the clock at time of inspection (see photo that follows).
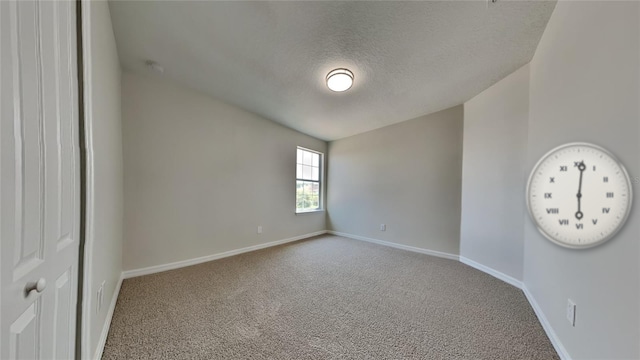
6:01
